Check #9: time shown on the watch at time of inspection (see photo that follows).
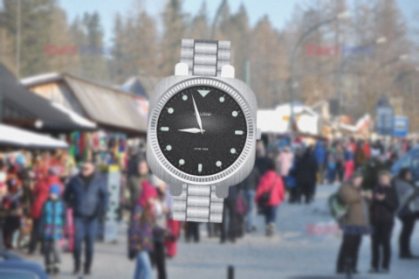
8:57
